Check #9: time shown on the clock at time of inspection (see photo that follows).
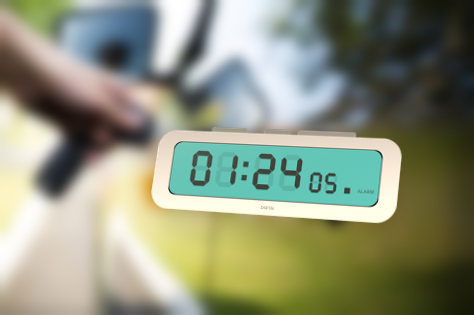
1:24:05
